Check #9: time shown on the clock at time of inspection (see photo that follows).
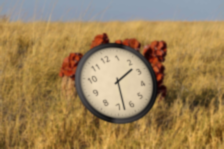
2:33
